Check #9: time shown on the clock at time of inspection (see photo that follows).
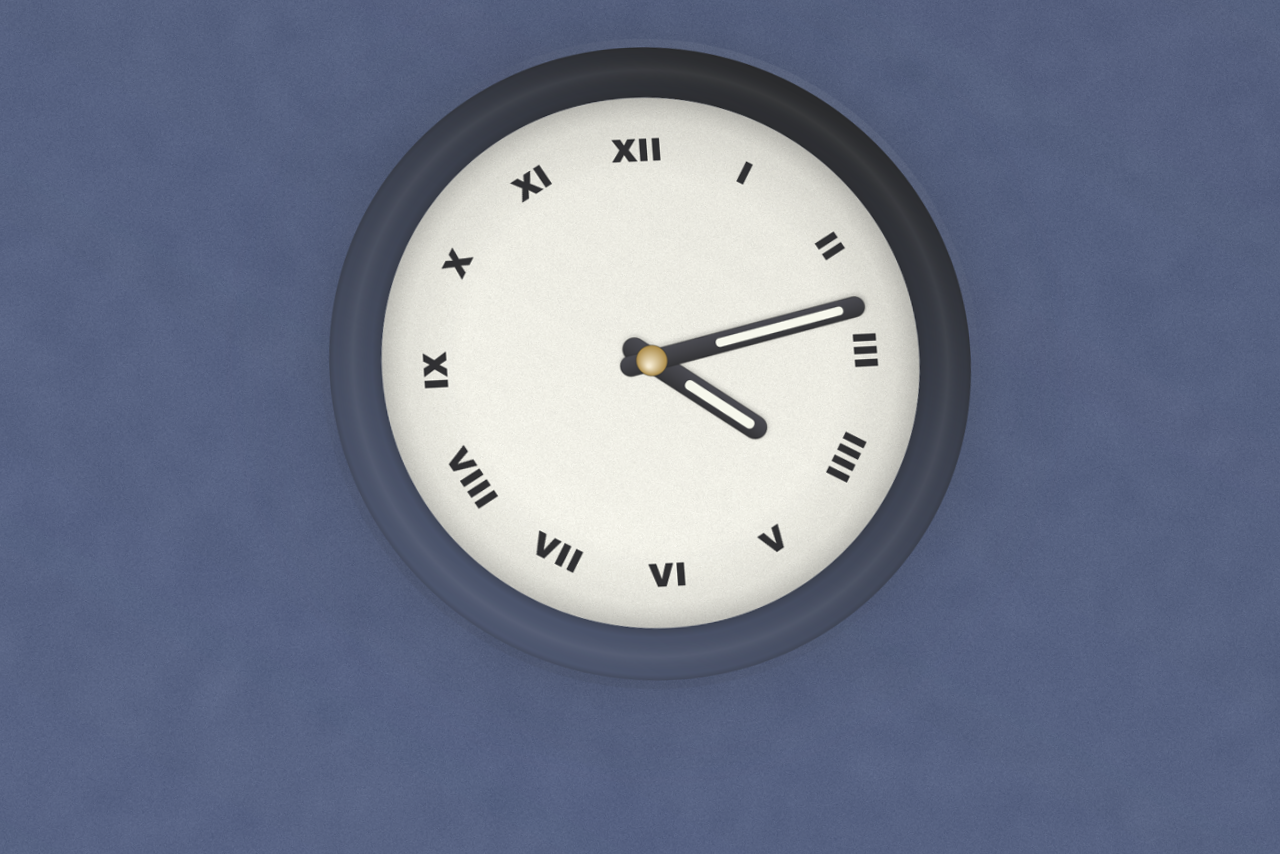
4:13
